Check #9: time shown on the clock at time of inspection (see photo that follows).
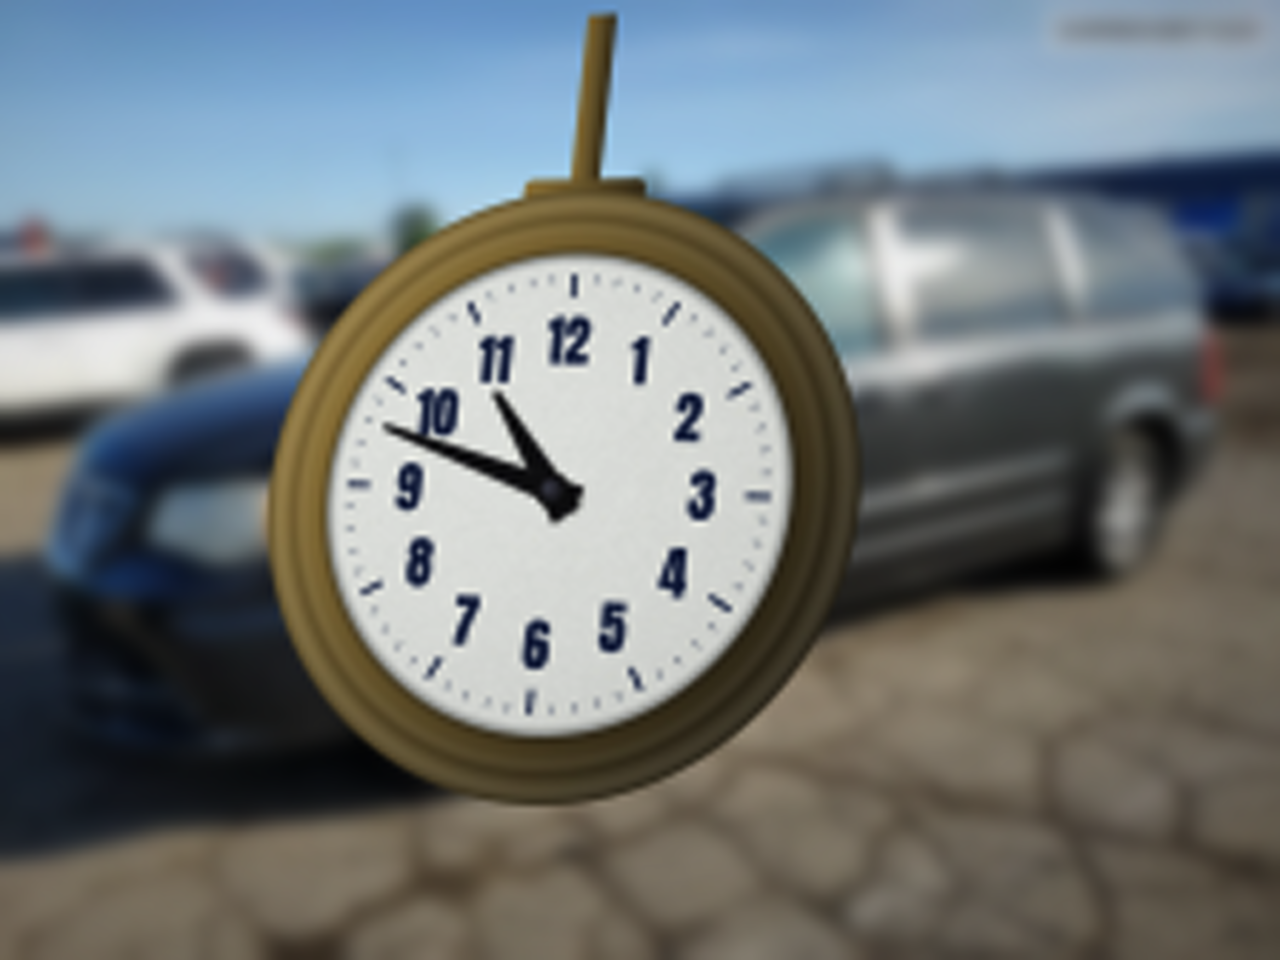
10:48
